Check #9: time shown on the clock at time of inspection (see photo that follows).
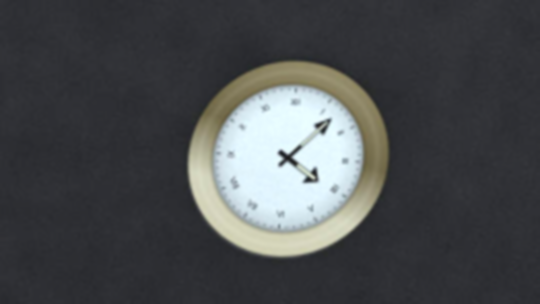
4:07
